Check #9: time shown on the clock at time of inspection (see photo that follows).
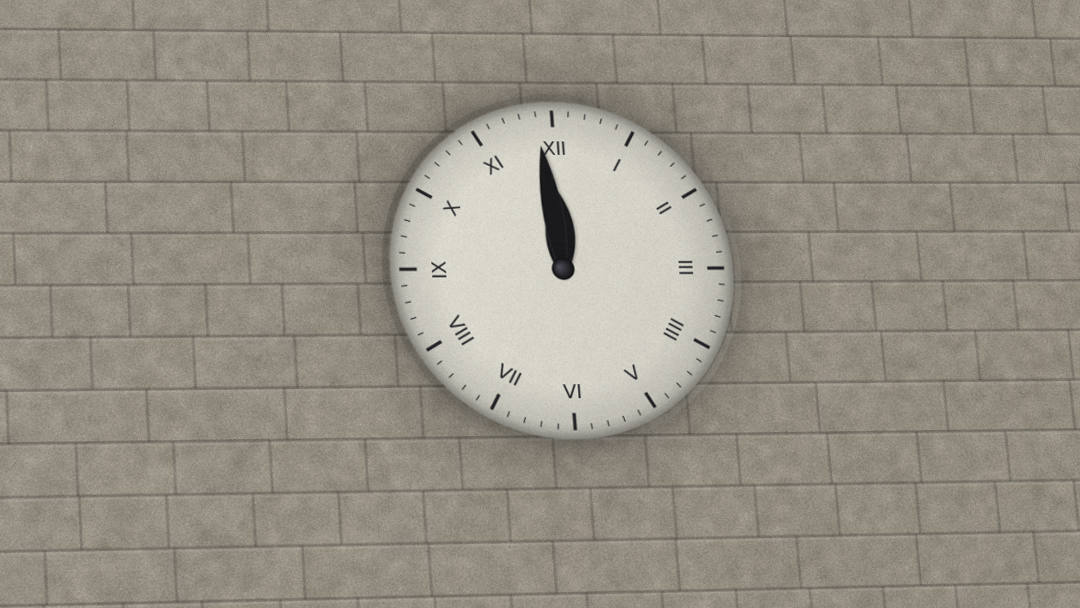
11:59
